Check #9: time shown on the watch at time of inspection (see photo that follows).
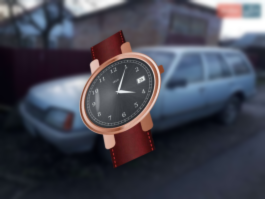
4:05
